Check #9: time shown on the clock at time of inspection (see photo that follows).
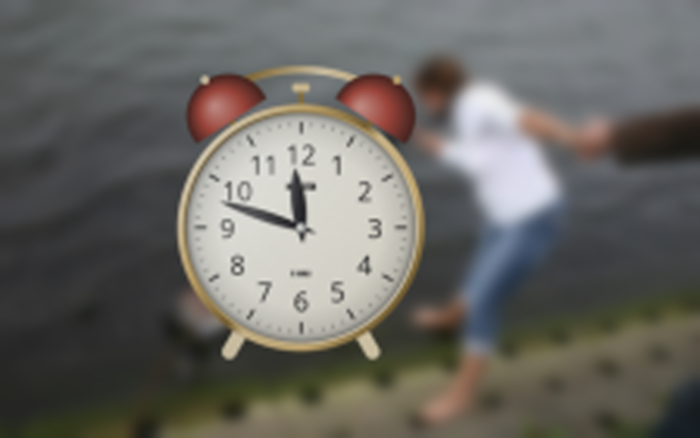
11:48
